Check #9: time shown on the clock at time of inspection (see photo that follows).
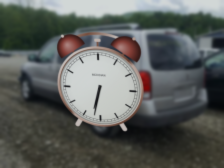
6:32
